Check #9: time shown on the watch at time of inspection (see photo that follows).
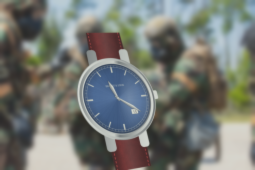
11:21
